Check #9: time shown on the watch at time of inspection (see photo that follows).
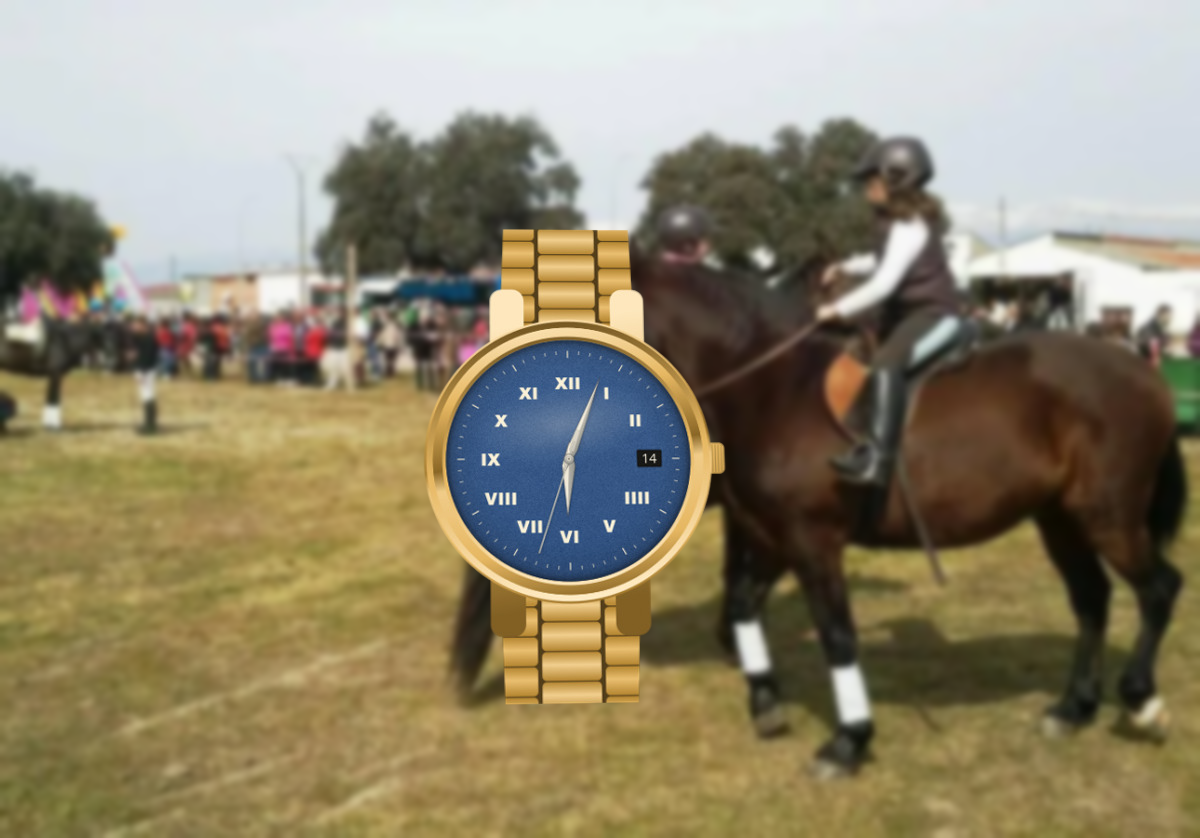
6:03:33
